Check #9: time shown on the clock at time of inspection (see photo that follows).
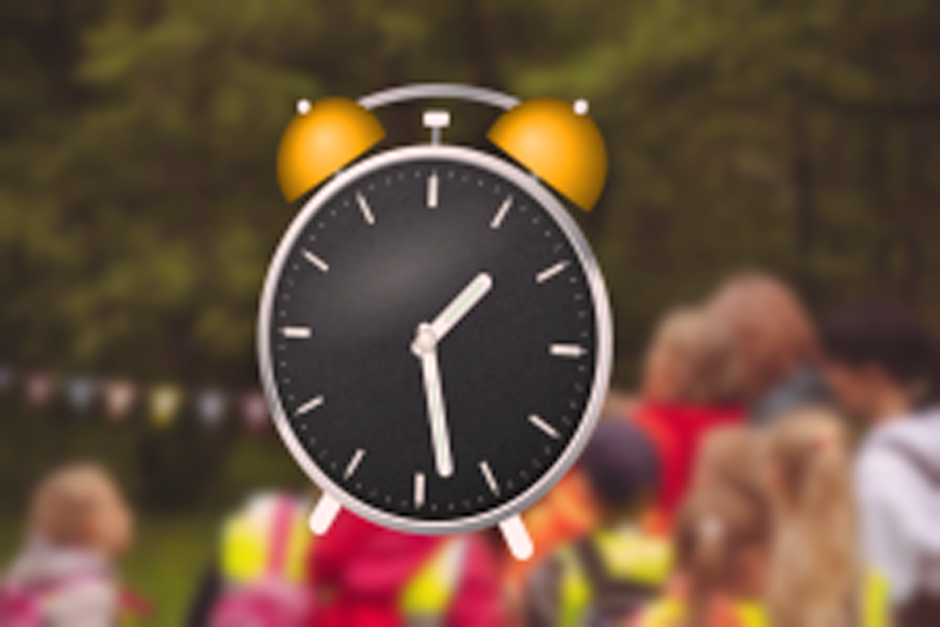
1:28
